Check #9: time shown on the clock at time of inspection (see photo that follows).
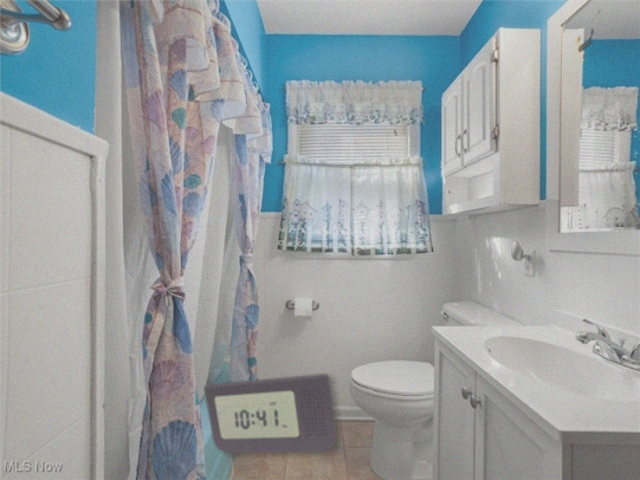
10:41
